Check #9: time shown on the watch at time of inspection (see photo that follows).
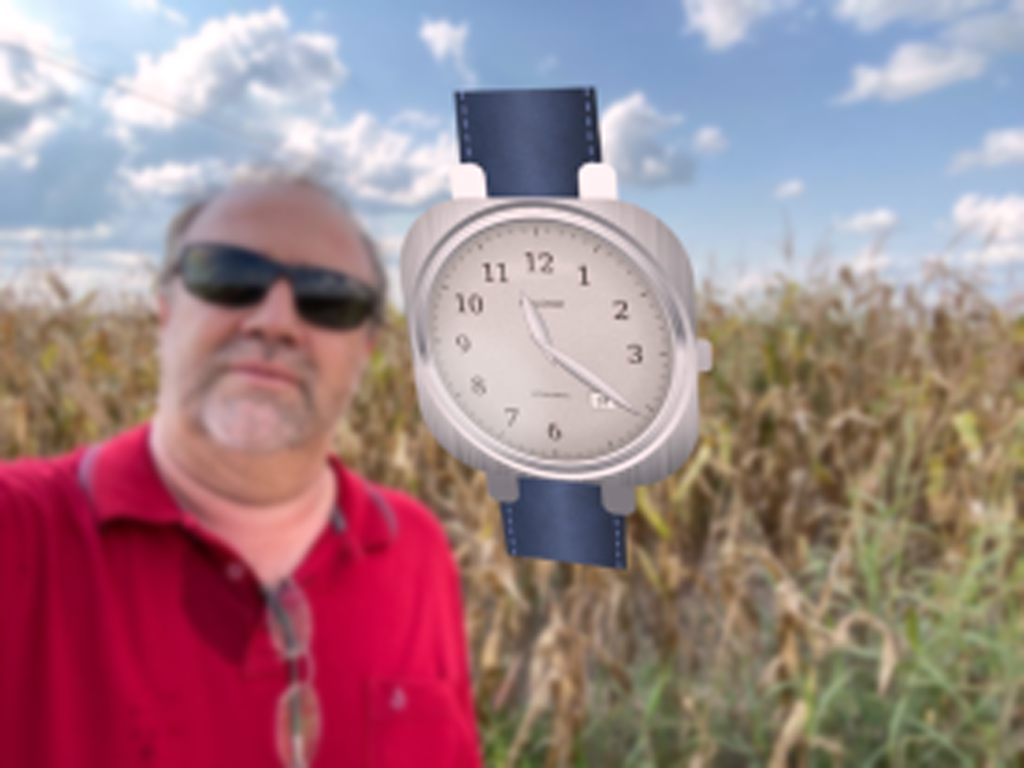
11:21
